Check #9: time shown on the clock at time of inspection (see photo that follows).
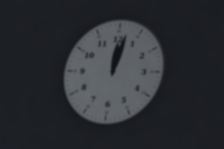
12:02
